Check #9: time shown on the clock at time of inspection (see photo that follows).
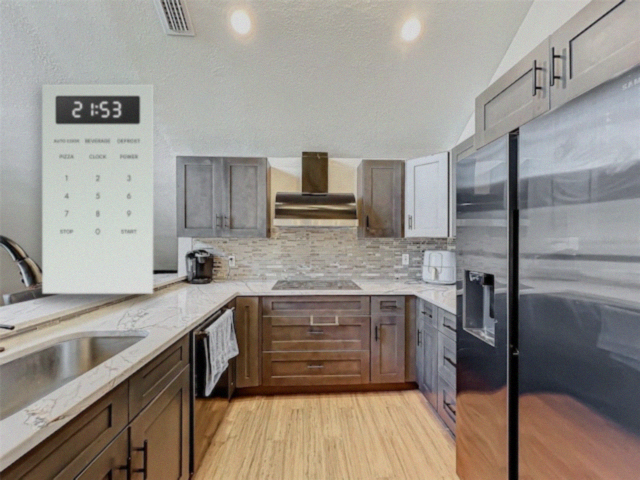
21:53
